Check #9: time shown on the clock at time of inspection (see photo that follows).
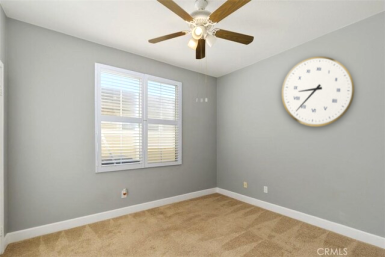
8:36
